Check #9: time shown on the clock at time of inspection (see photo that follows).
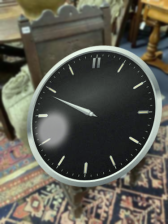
9:49
